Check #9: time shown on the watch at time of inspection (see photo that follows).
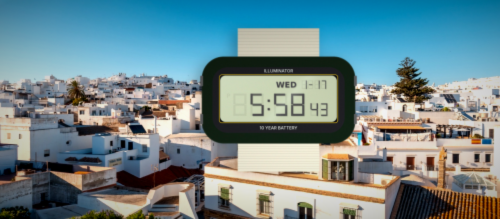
5:58:43
